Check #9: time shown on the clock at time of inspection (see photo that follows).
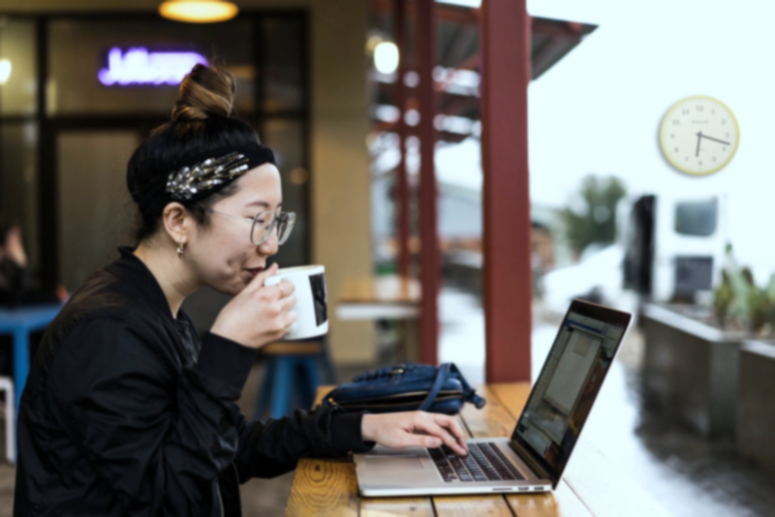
6:18
